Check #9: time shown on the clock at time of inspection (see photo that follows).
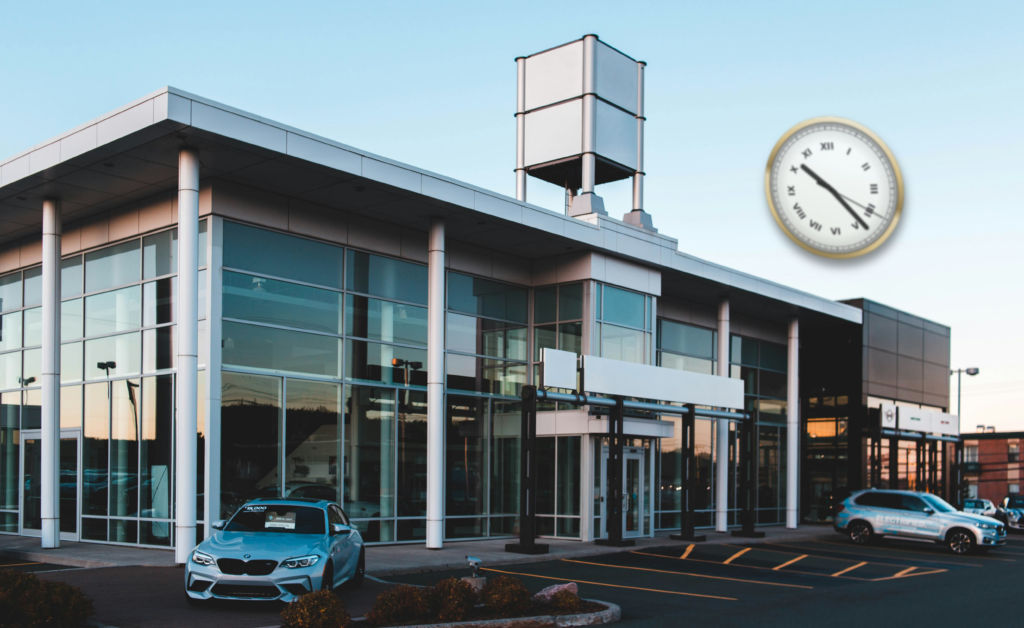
10:23:20
